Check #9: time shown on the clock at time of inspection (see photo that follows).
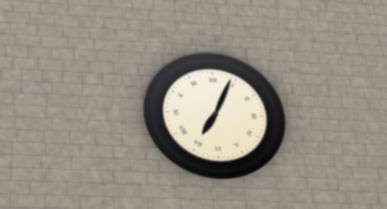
7:04
